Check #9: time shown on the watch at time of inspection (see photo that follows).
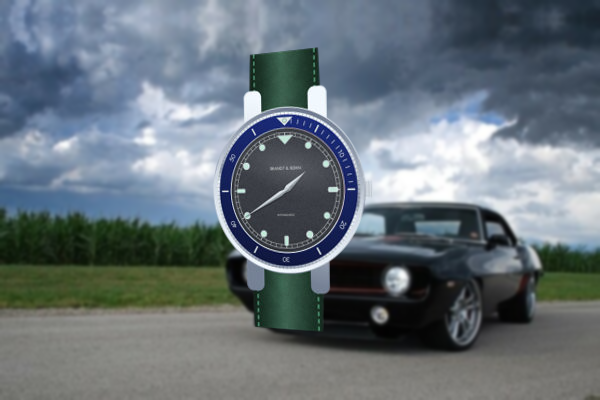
1:40
